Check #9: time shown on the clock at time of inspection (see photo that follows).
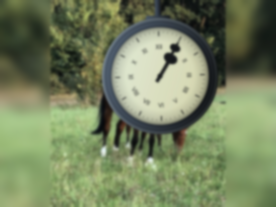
1:05
